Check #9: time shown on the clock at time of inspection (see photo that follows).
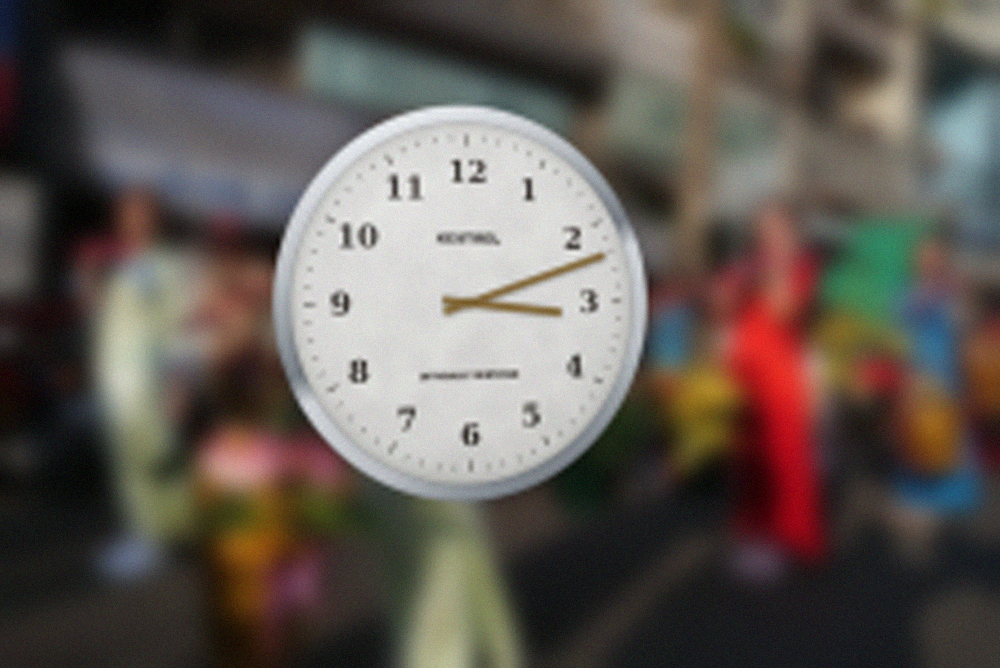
3:12
